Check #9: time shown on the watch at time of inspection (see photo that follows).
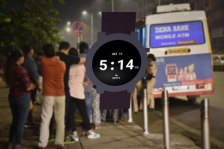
5:14
